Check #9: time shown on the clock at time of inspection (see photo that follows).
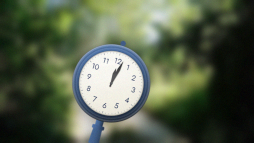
12:02
